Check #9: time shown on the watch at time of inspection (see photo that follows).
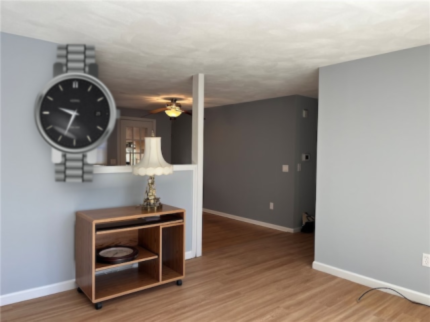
9:34
